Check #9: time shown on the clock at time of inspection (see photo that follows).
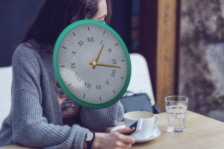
1:17
